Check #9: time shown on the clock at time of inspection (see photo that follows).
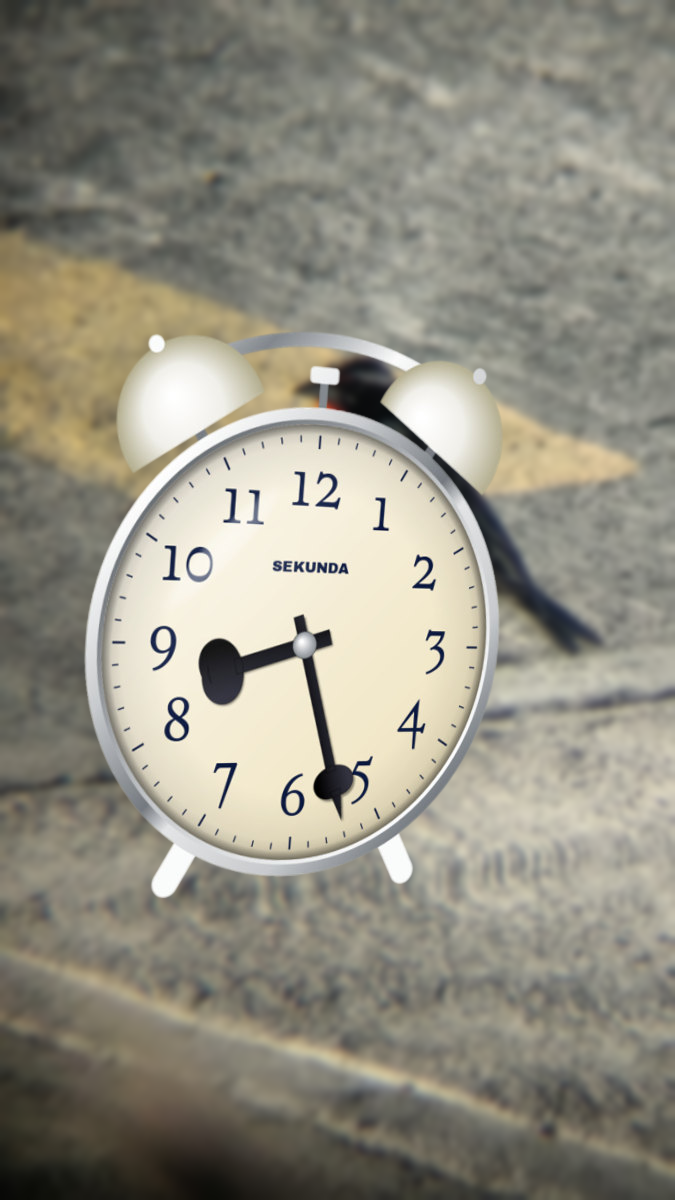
8:27
